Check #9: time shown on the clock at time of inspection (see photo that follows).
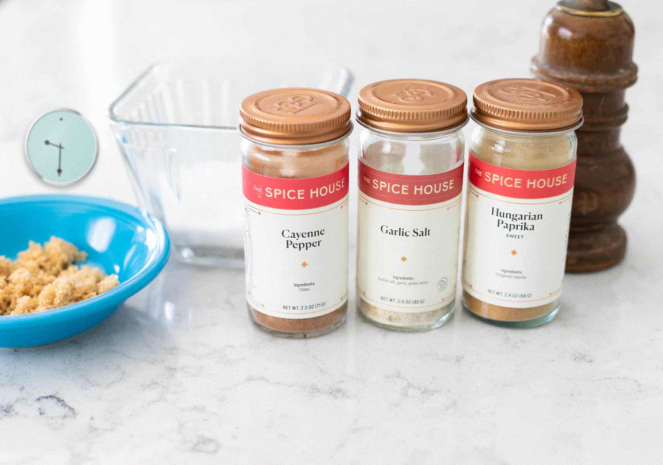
9:30
